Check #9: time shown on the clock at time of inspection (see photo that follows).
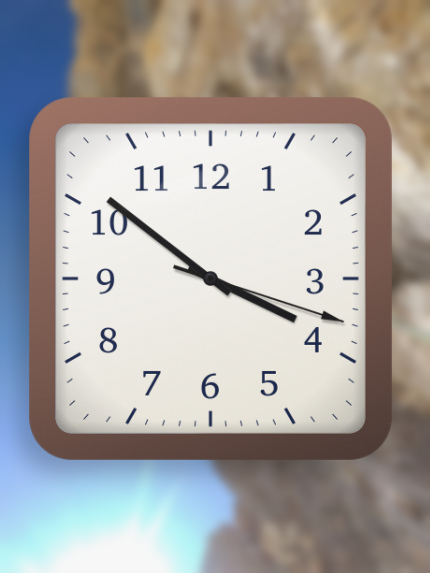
3:51:18
